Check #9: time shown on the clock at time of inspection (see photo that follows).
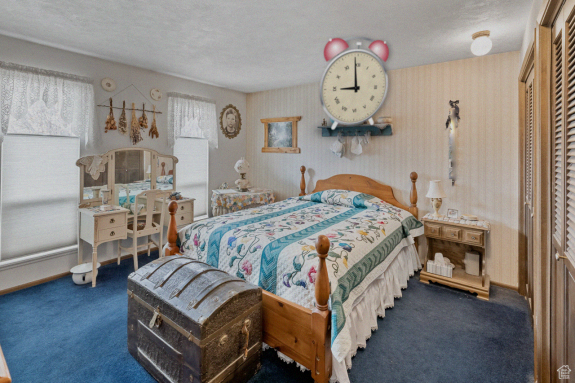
8:59
